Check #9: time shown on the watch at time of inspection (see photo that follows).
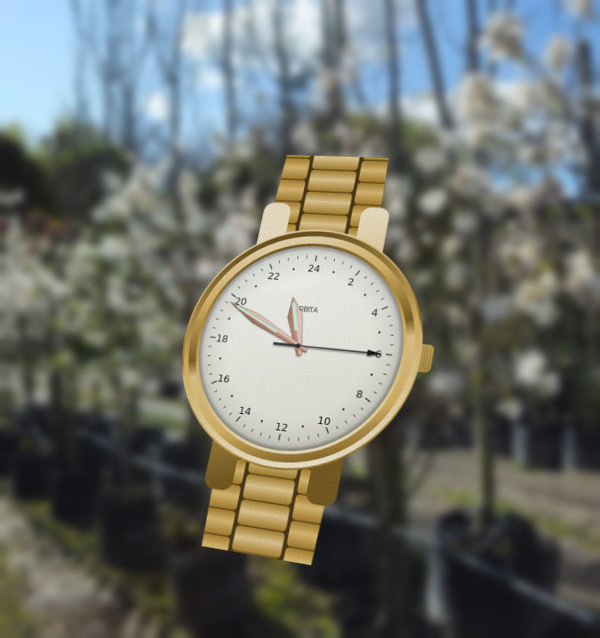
22:49:15
